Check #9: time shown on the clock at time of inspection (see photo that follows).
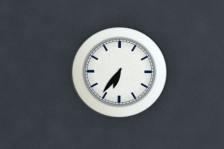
6:36
